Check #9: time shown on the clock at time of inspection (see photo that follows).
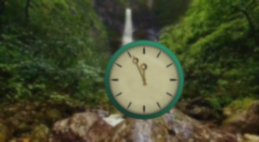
11:56
